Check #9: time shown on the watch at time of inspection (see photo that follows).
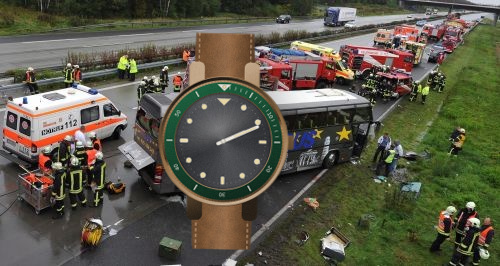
2:11
